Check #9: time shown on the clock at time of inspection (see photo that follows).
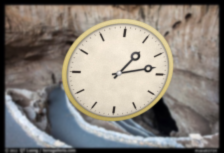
1:13
